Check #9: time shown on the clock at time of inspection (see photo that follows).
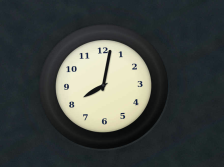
8:02
